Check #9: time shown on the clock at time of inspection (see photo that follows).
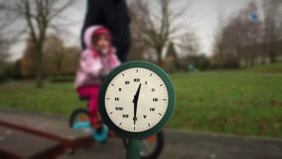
12:30
